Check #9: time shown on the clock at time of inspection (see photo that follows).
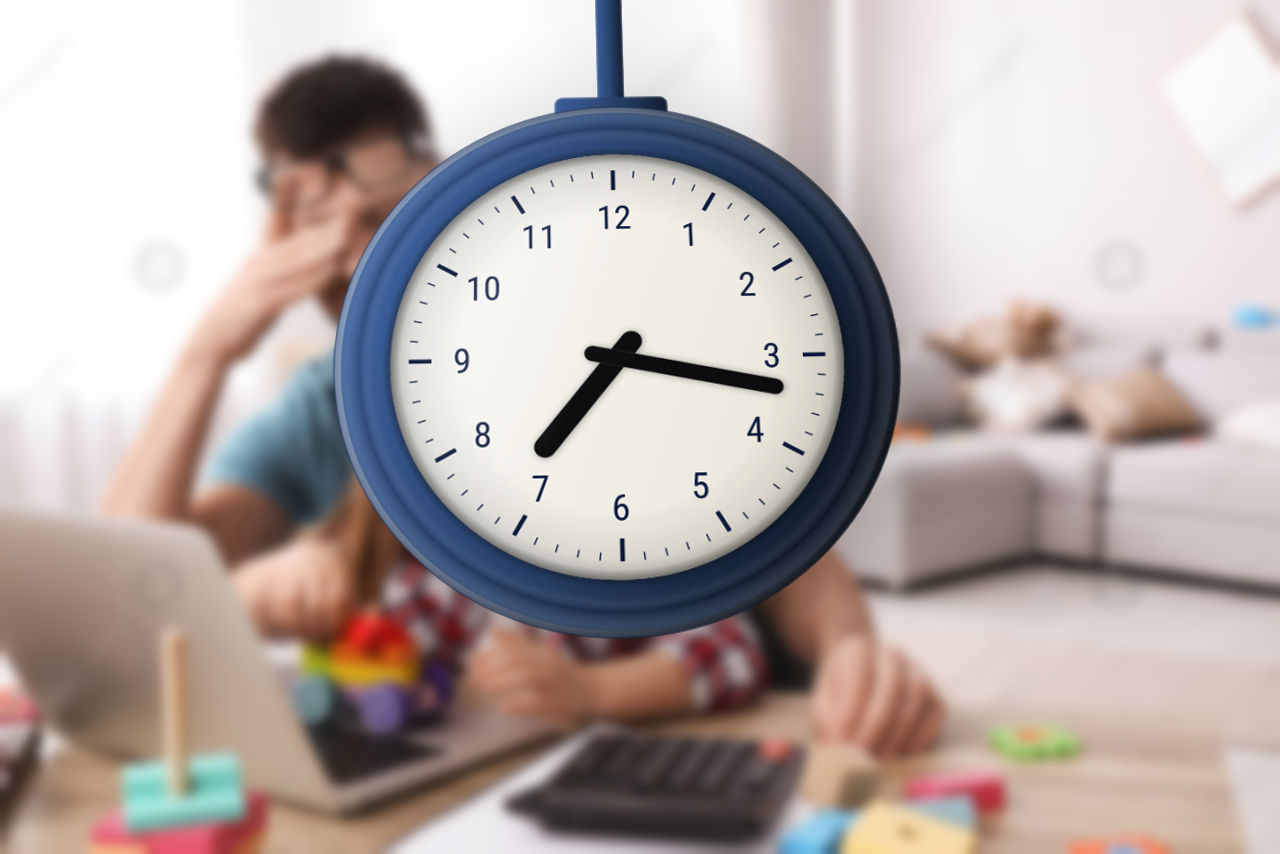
7:17
